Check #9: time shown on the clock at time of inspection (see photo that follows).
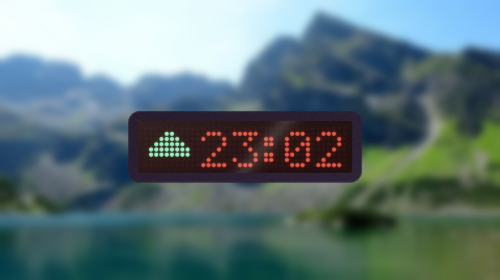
23:02
